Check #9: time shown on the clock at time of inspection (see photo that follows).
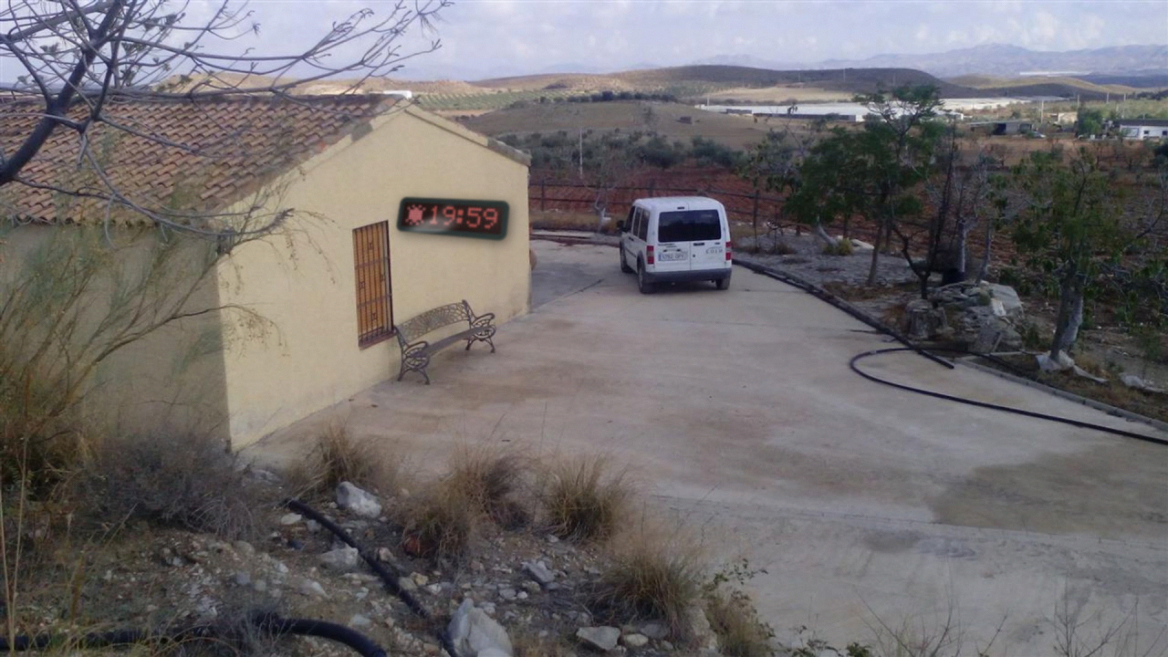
19:59
